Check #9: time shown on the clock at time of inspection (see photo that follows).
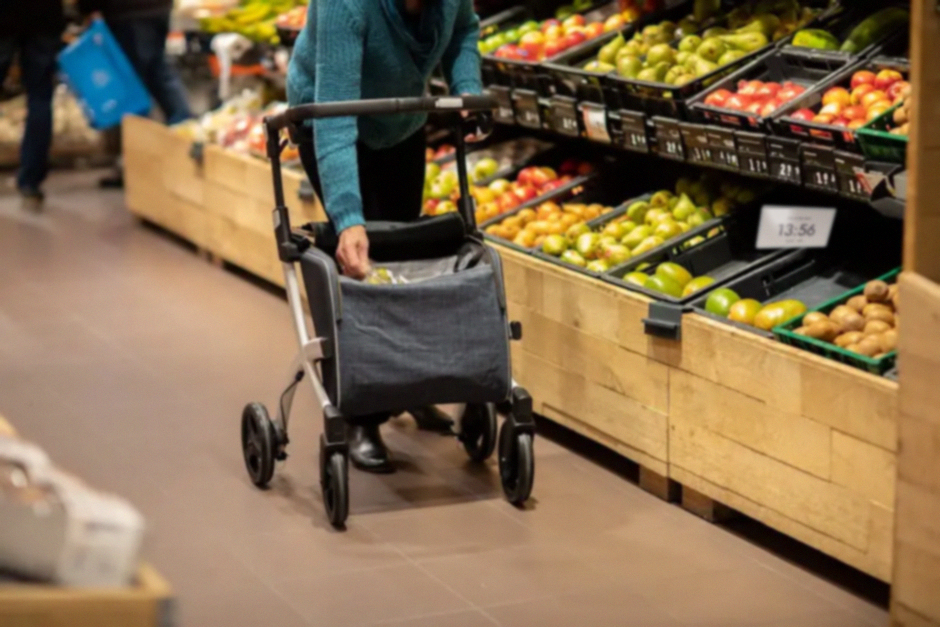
13:56
